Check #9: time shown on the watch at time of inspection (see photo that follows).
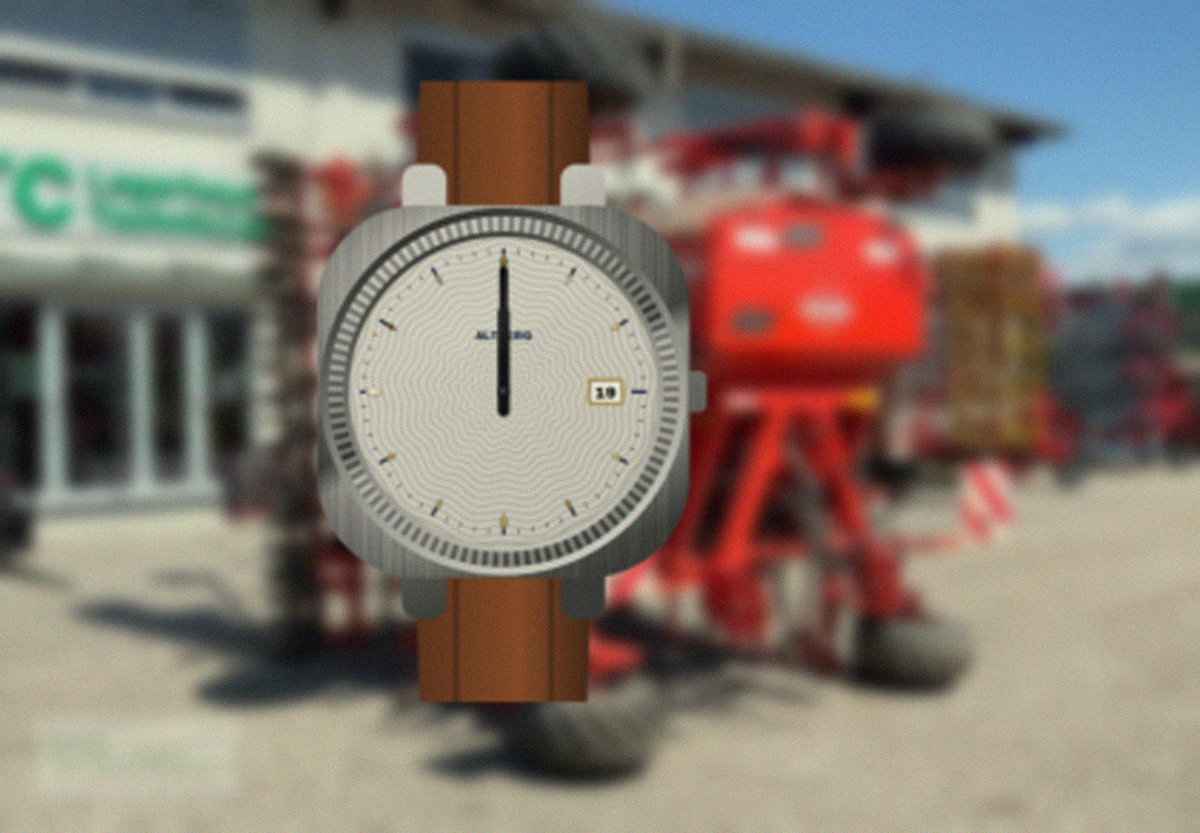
12:00
